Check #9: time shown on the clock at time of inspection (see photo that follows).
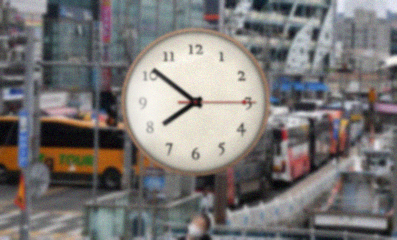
7:51:15
